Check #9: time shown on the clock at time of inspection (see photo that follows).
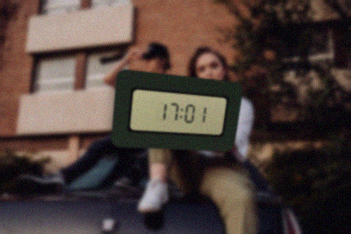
17:01
